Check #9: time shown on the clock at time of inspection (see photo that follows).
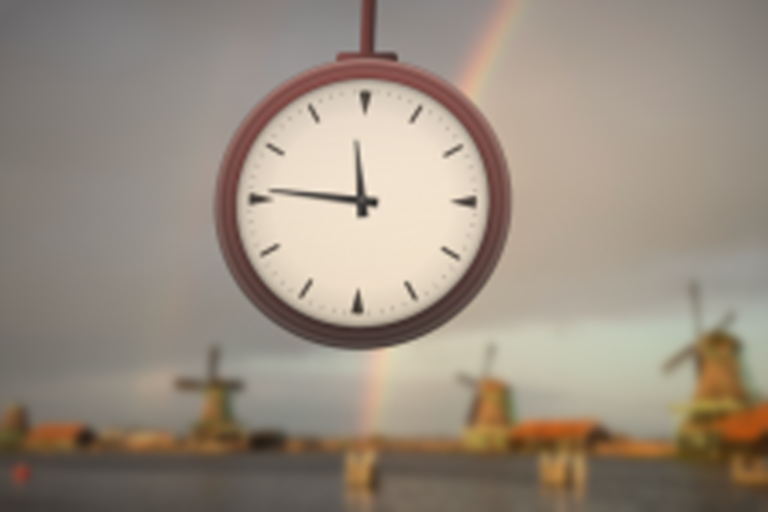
11:46
